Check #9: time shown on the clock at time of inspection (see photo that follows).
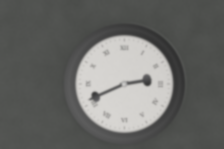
2:41
